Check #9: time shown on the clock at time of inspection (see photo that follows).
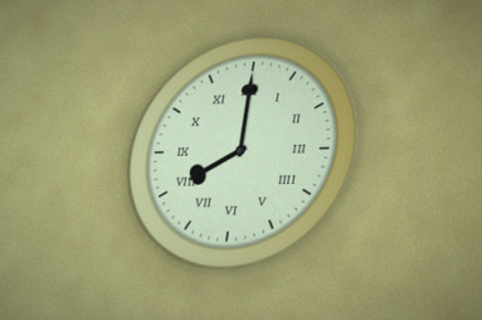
8:00
